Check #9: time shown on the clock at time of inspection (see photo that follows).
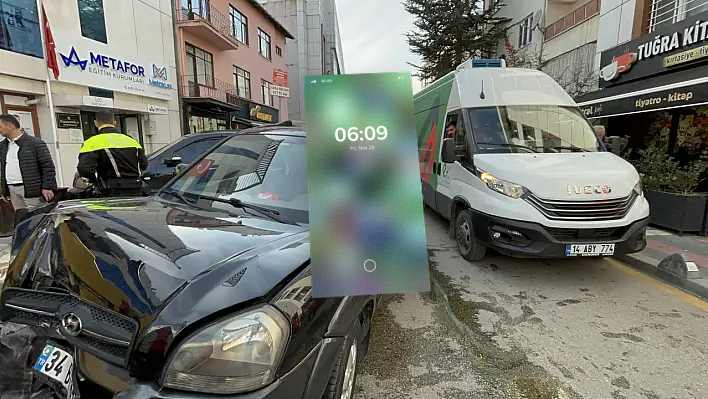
6:09
